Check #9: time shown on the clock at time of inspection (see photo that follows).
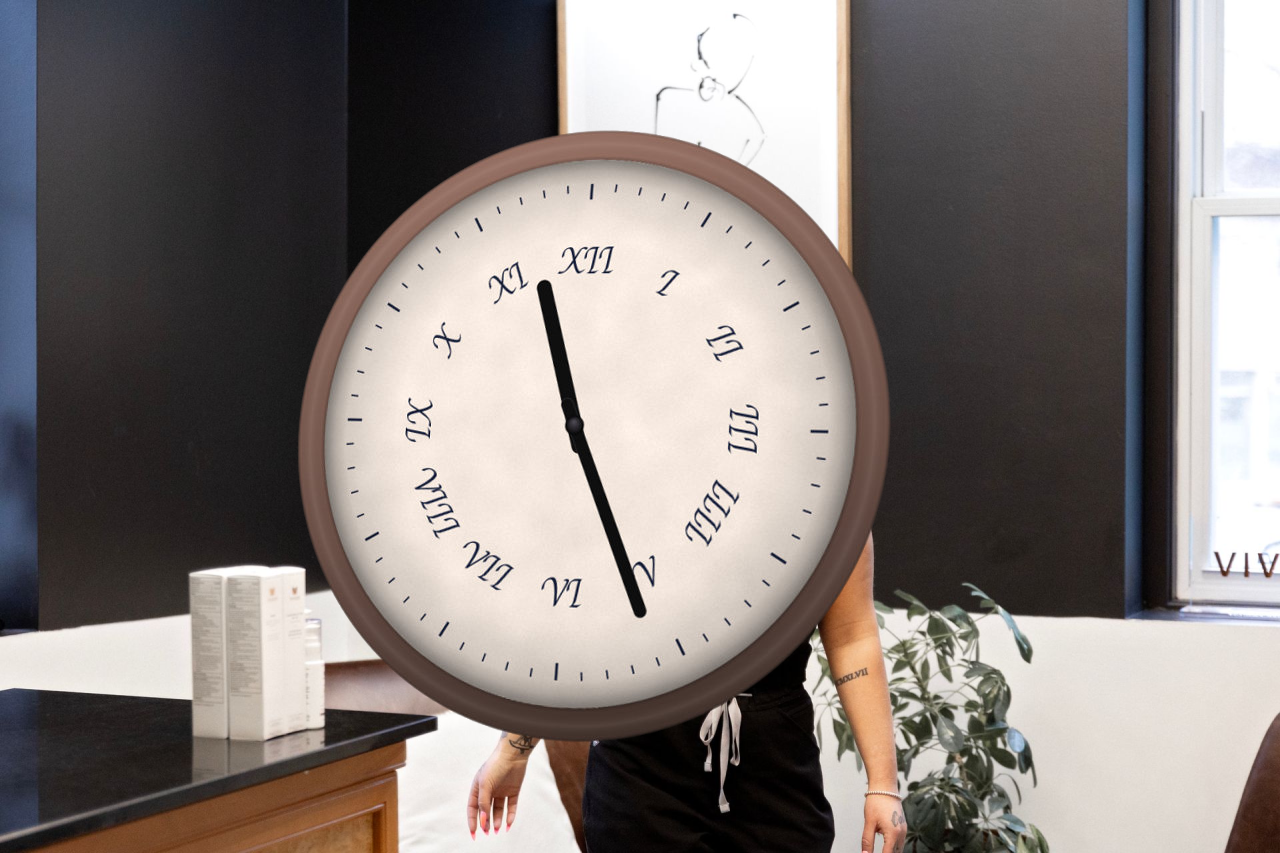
11:26
